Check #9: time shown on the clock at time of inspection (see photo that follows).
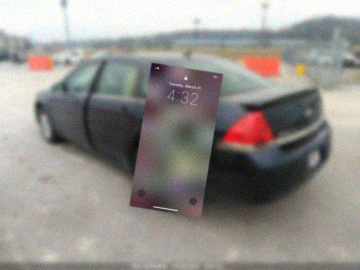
4:32
